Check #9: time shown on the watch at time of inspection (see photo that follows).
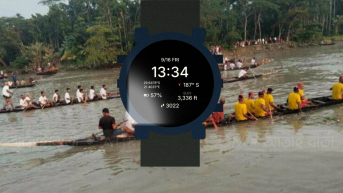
13:34
